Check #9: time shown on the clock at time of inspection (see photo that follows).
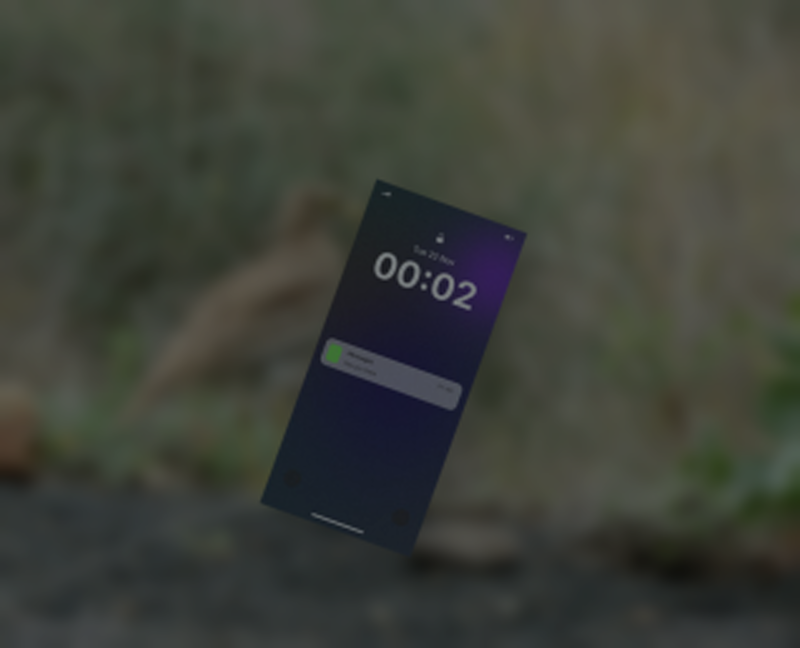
0:02
